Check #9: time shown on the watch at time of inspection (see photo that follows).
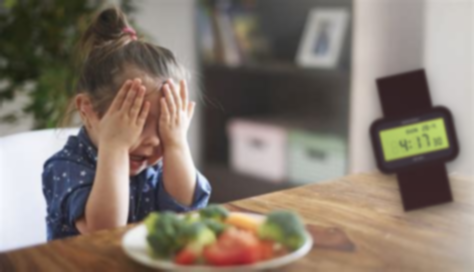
4:17
